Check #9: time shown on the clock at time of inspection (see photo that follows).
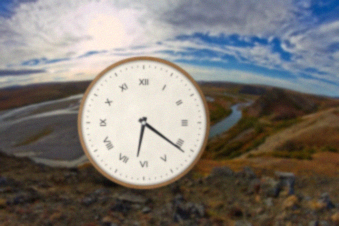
6:21
